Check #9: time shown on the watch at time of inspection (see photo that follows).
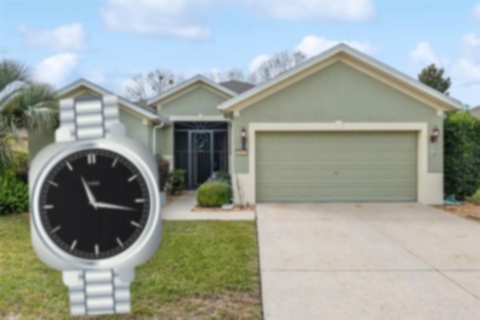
11:17
